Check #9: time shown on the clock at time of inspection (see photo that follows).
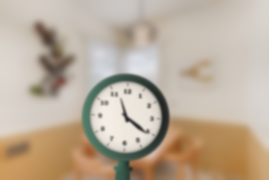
11:21
